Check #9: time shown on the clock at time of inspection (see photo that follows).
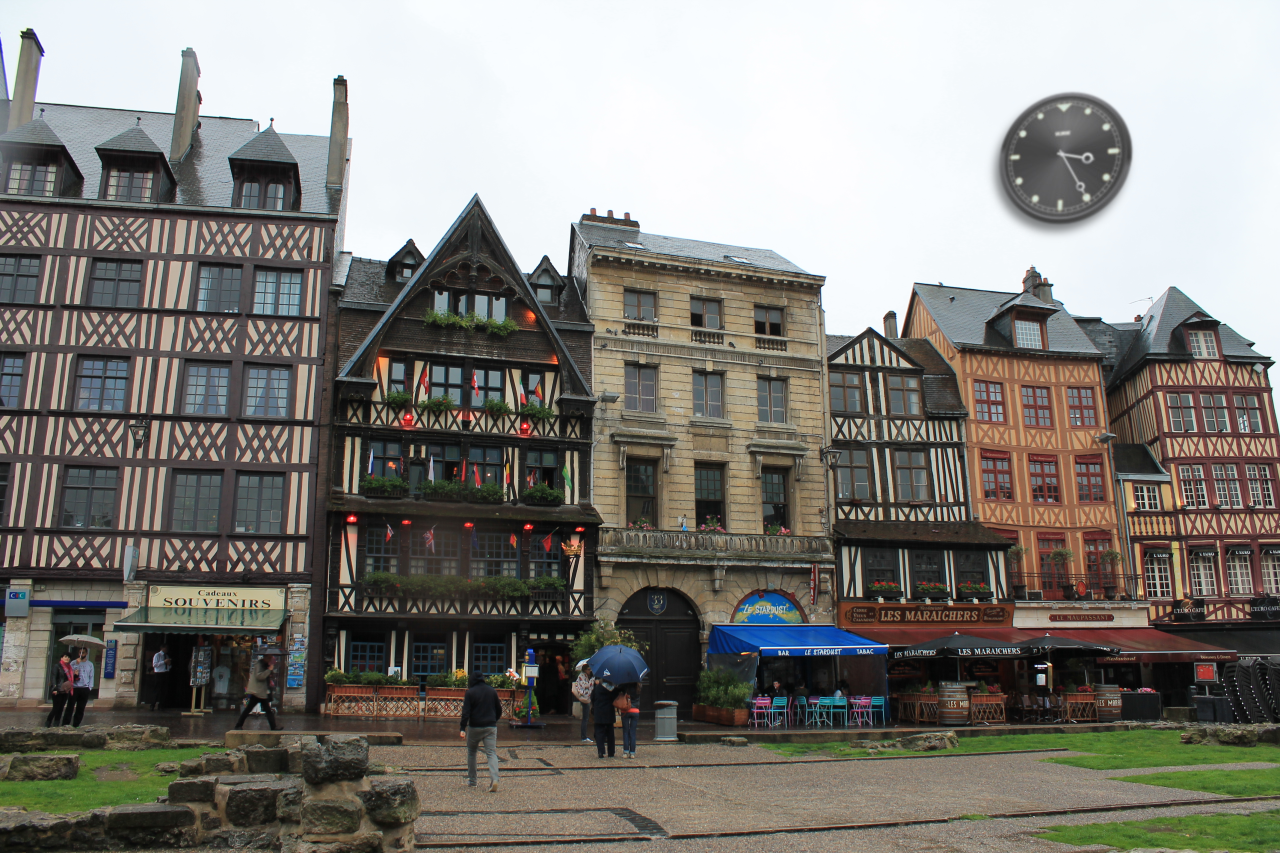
3:25
